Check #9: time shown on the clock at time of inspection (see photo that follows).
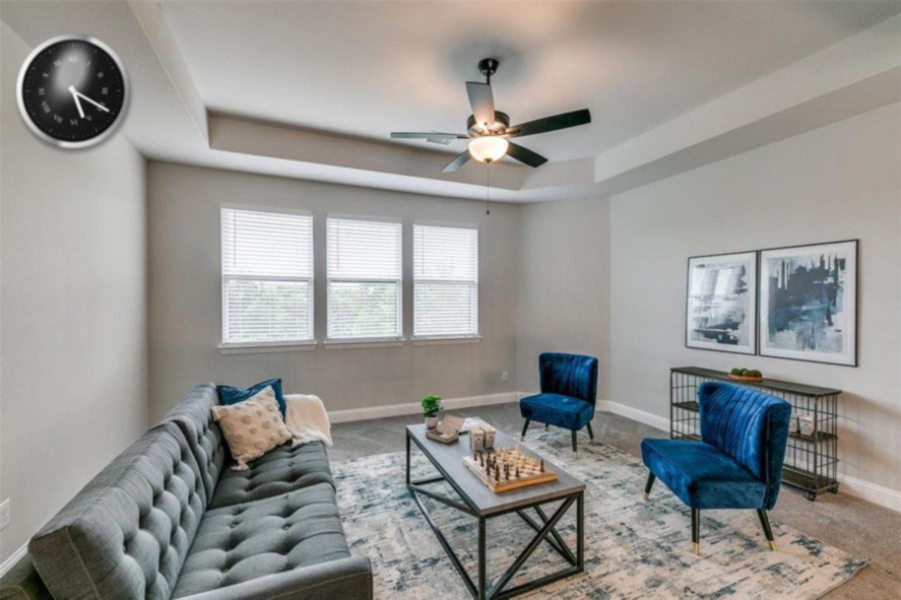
5:20
